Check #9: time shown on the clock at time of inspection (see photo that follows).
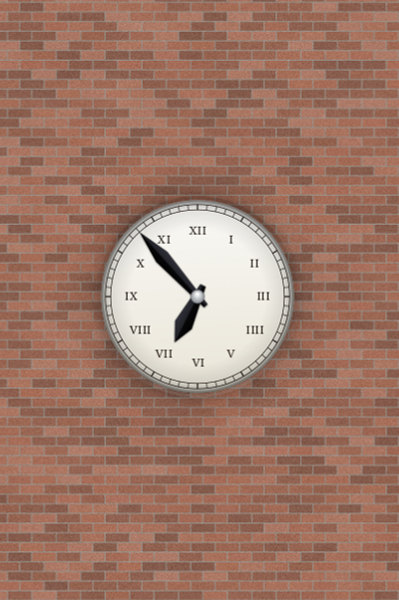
6:53
